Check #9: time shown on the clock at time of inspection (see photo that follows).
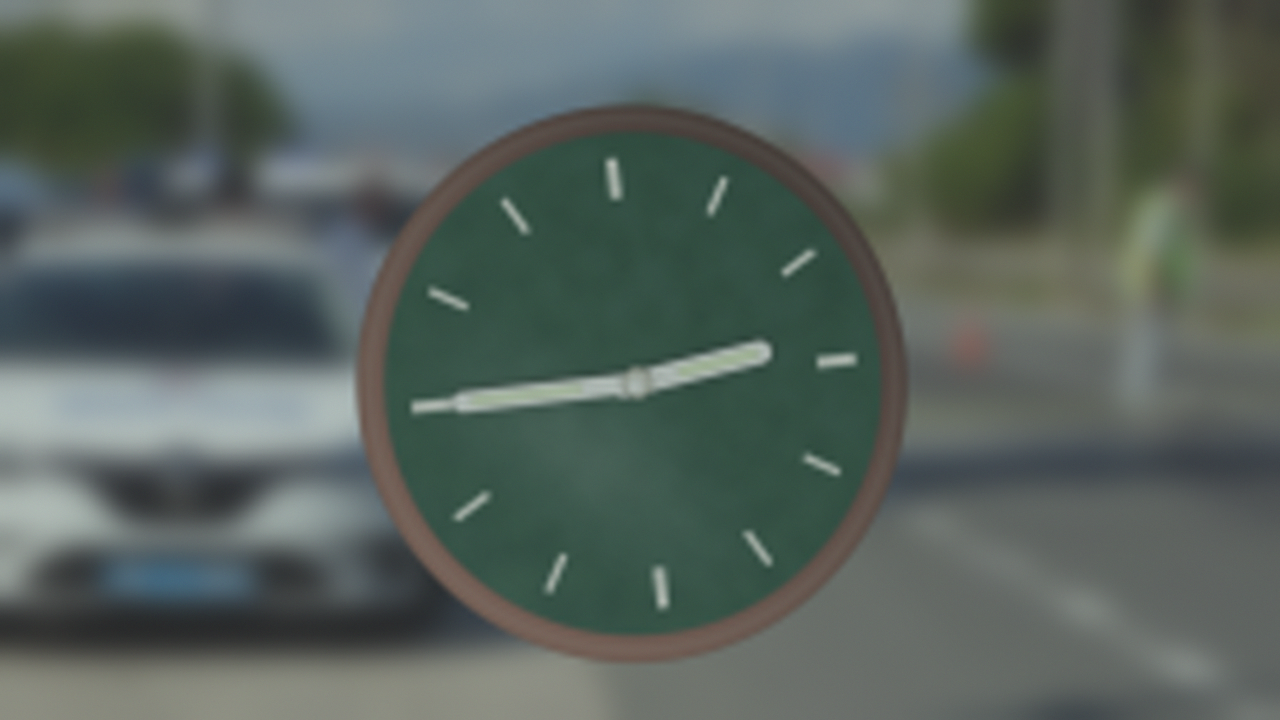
2:45
